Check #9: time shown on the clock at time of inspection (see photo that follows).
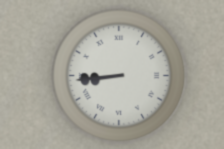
8:44
